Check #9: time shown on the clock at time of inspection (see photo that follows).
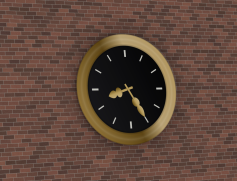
8:25
